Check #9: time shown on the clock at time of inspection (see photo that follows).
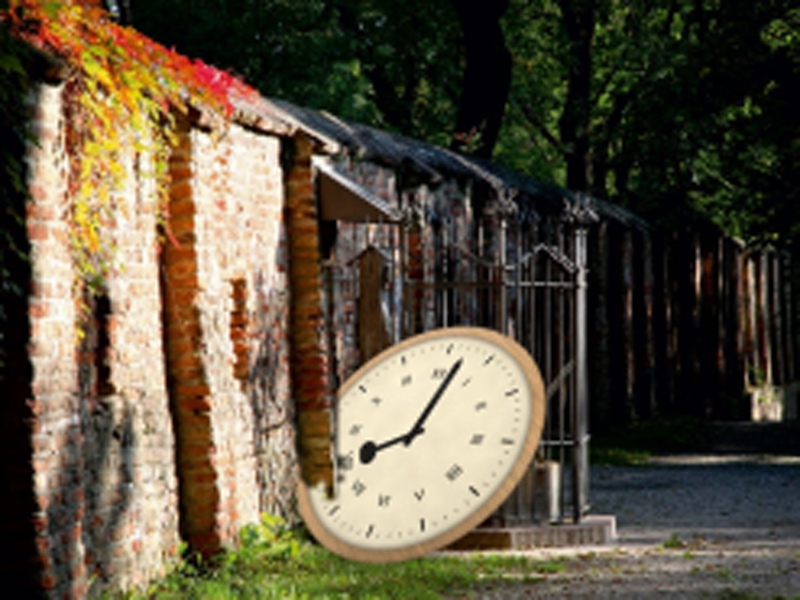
8:02
